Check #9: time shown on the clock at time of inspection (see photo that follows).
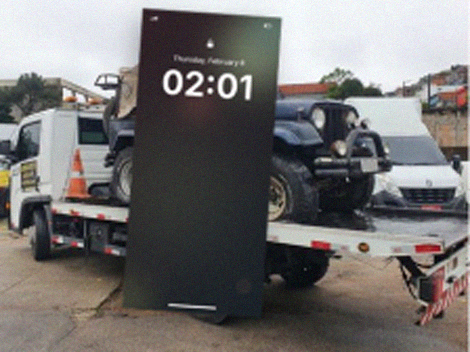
2:01
